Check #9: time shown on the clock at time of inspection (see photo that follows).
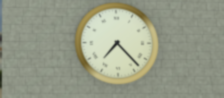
7:23
